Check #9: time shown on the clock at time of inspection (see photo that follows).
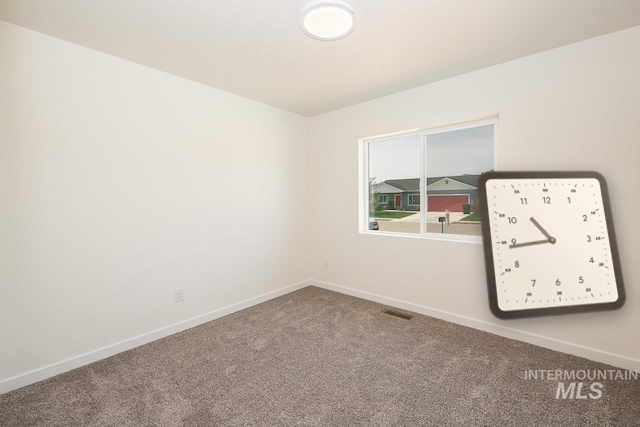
10:44
